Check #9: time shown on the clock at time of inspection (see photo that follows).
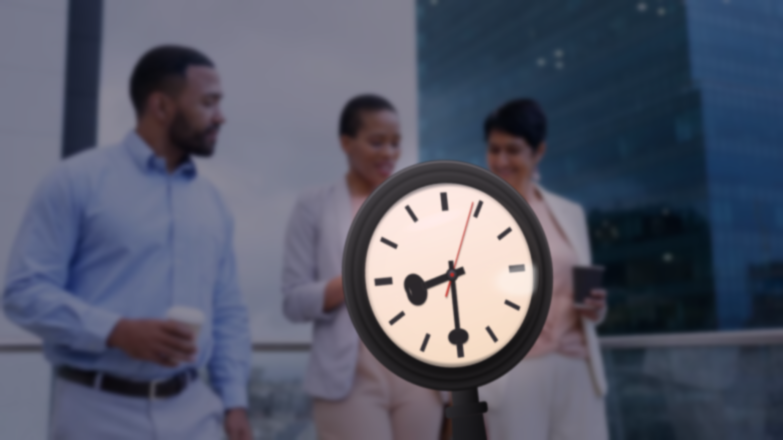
8:30:04
